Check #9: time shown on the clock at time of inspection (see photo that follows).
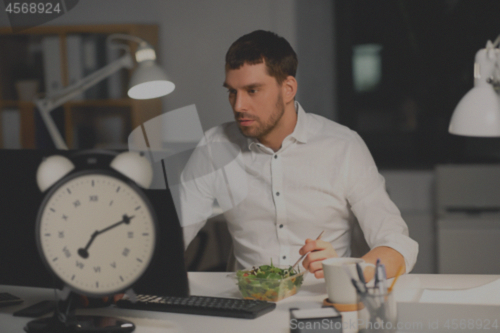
7:11
